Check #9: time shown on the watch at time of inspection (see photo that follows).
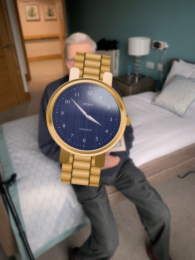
3:52
